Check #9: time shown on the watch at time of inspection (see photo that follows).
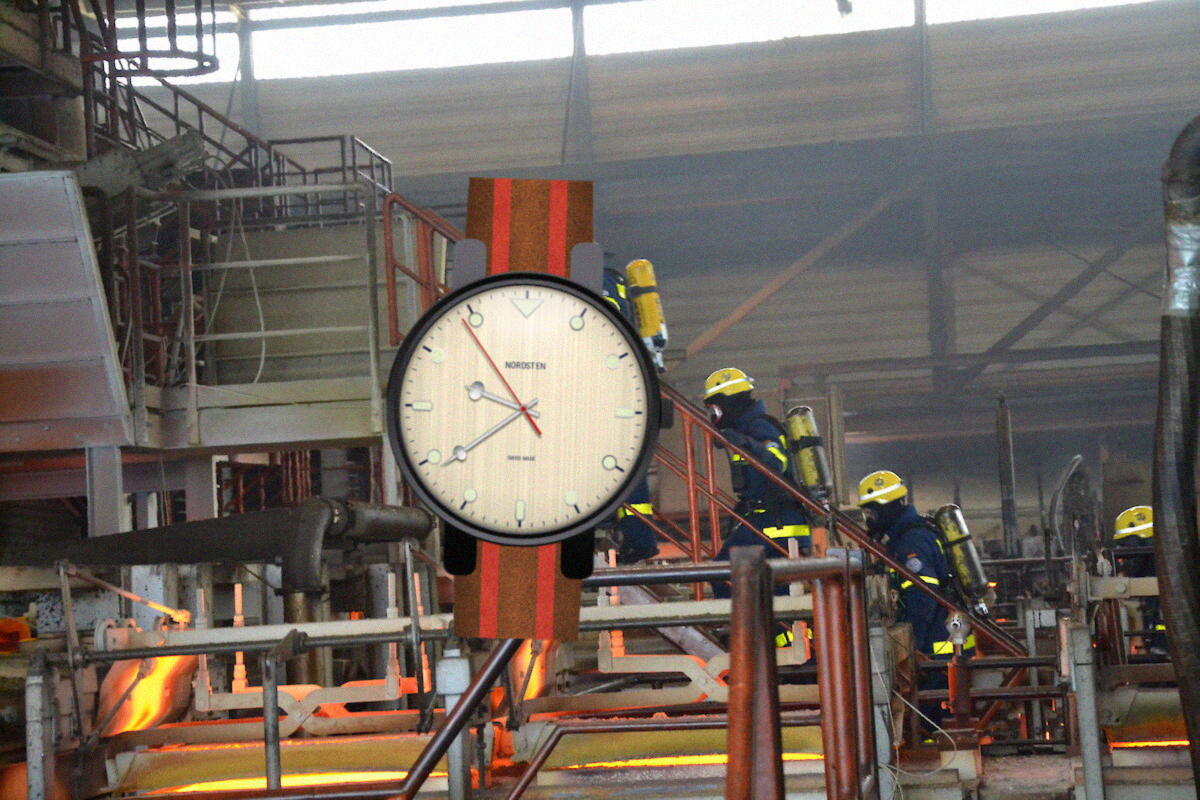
9:38:54
